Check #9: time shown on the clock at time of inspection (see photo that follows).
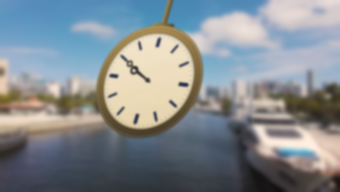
9:50
